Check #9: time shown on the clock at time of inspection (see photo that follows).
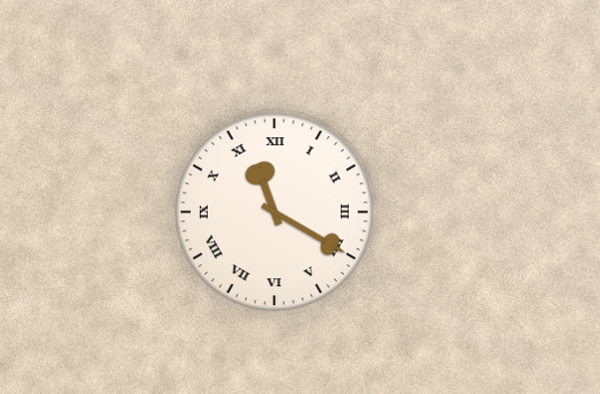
11:20
